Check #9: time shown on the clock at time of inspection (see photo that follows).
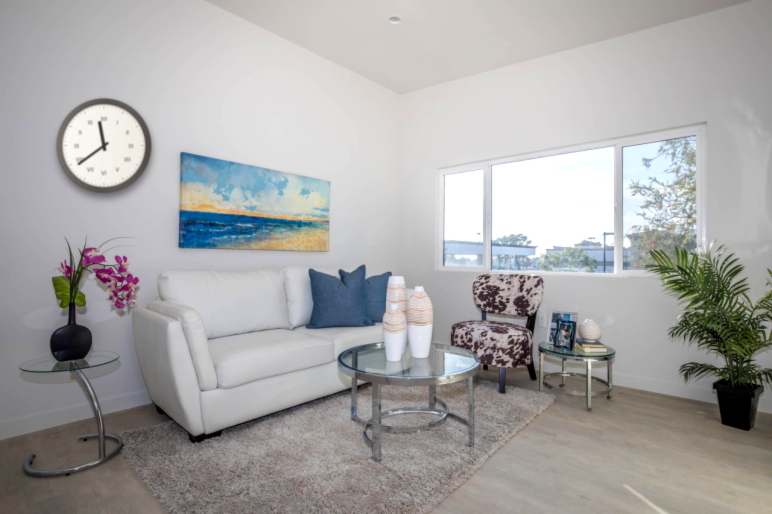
11:39
